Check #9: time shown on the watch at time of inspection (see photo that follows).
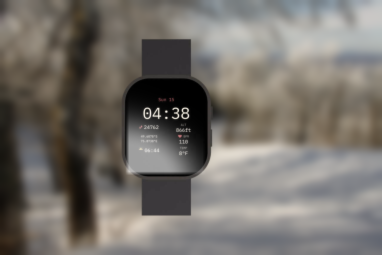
4:38
